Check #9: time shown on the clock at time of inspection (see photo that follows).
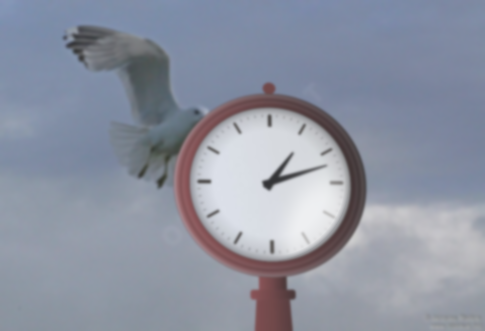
1:12
